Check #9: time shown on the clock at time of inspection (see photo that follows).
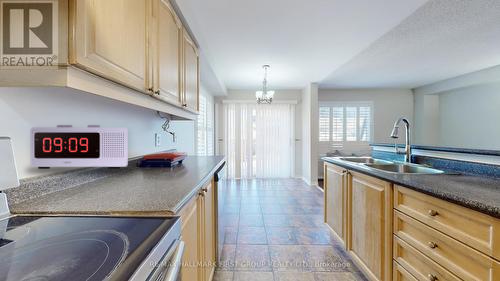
9:09
